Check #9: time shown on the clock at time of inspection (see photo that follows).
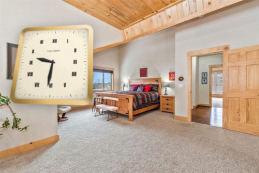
9:31
